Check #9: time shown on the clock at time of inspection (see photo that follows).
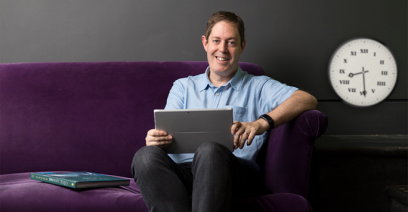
8:29
